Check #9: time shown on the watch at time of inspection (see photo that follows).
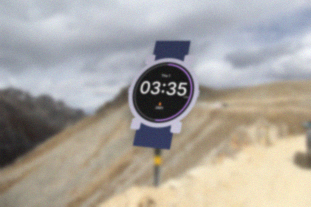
3:35
